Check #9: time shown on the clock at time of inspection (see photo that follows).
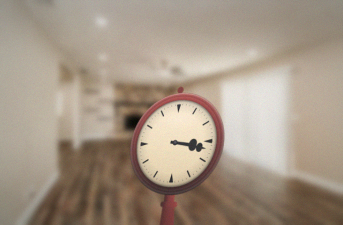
3:17
